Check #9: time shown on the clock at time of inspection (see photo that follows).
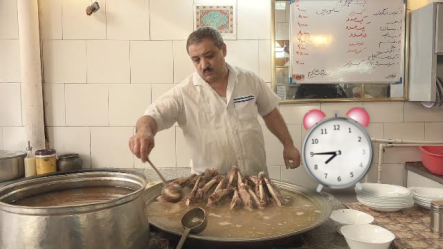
7:45
